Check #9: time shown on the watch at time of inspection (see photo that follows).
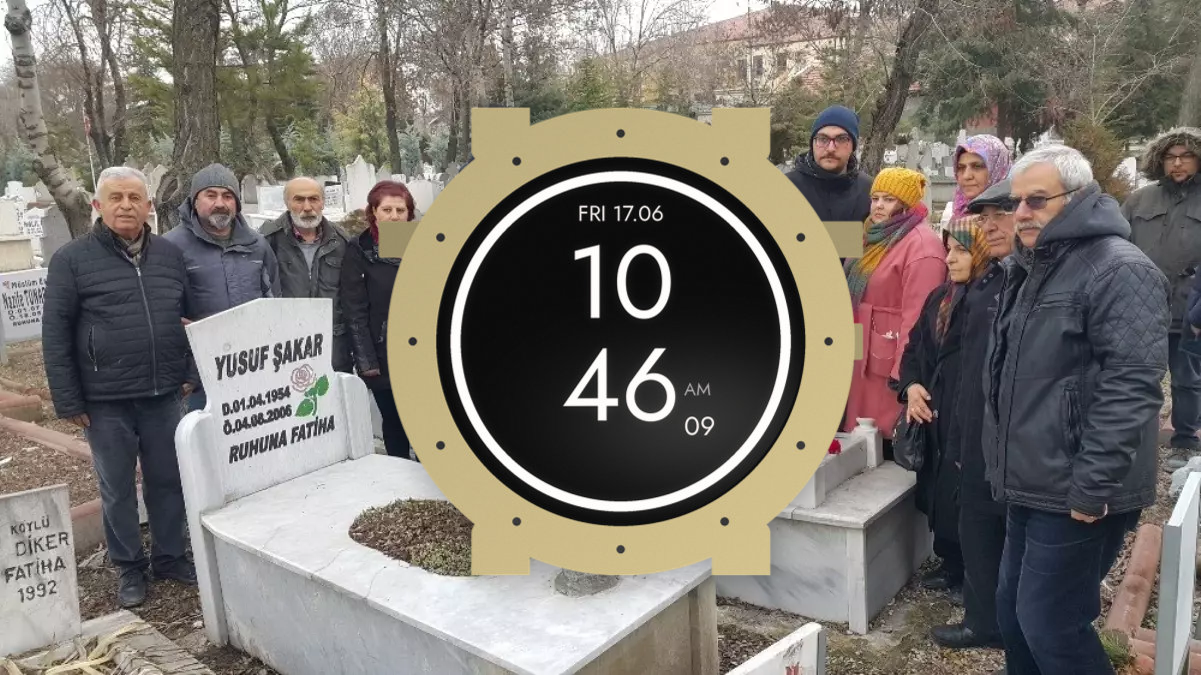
10:46:09
